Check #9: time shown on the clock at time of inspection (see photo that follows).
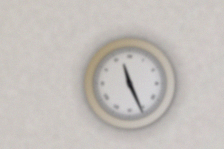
11:26
